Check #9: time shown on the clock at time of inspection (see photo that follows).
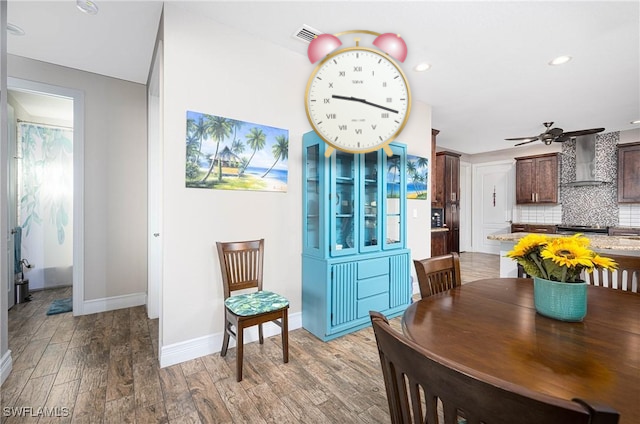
9:18
